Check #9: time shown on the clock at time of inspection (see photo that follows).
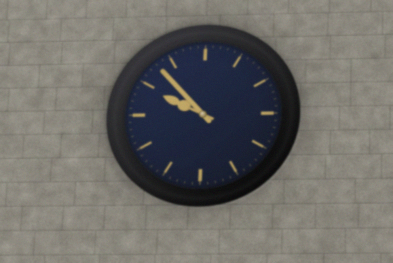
9:53
